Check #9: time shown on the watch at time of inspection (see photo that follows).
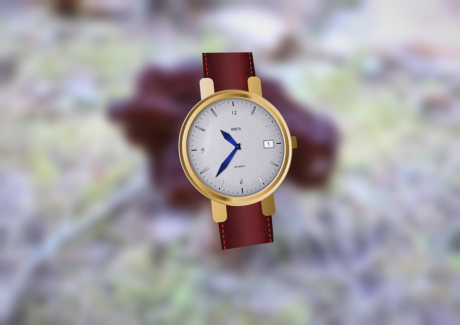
10:37
